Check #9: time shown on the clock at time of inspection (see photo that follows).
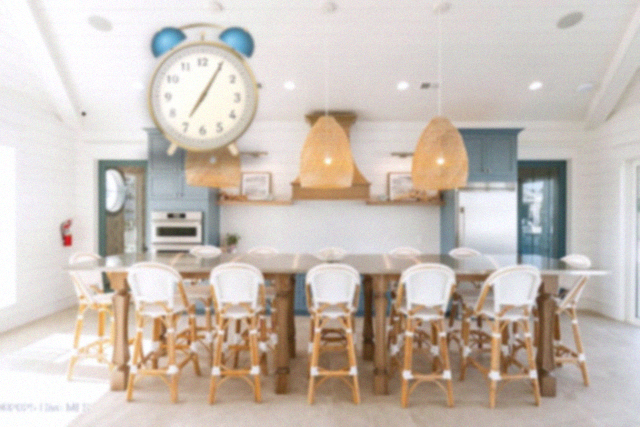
7:05
